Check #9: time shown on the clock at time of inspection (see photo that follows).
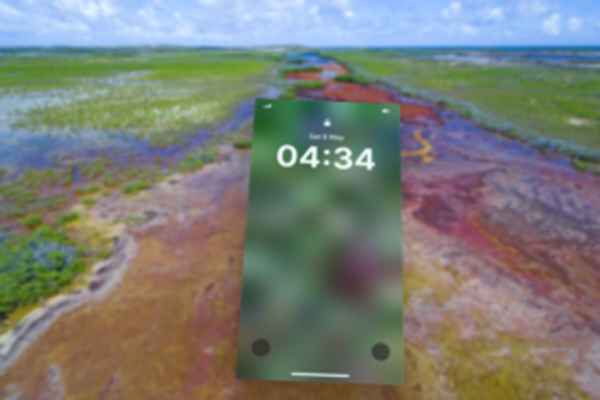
4:34
